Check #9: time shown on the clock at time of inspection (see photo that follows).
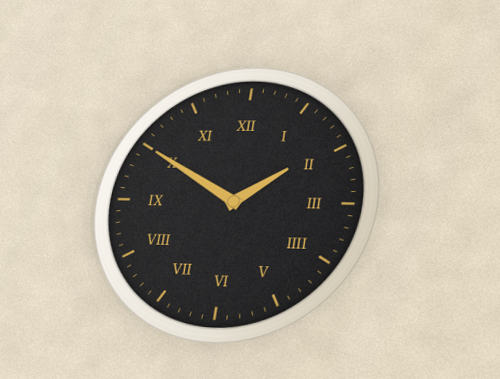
1:50
